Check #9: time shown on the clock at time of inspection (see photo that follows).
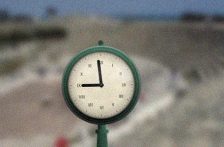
8:59
